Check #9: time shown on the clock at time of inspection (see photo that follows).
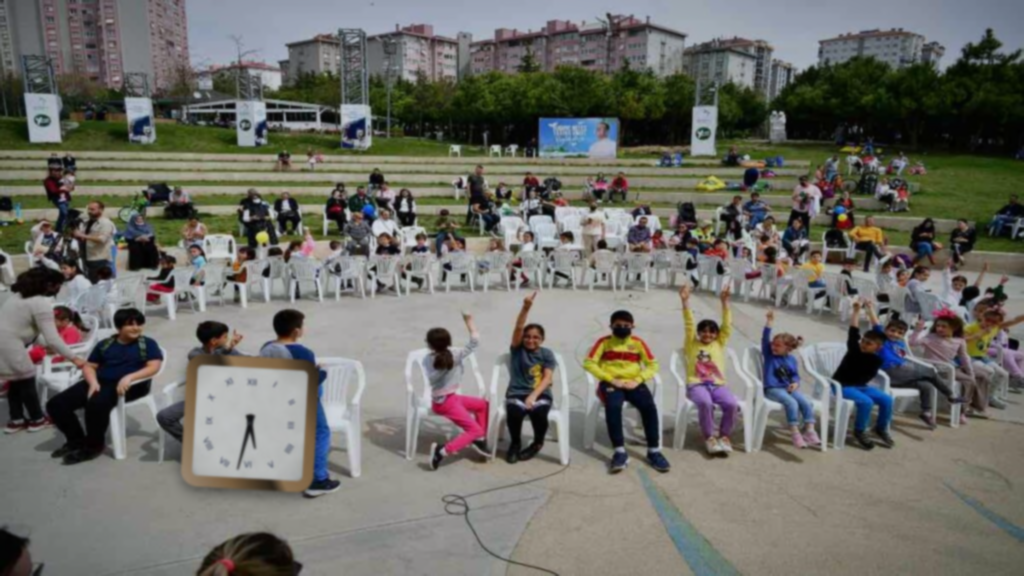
5:32
